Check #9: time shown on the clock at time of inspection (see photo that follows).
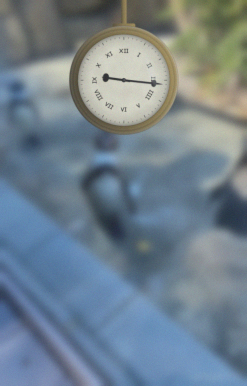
9:16
